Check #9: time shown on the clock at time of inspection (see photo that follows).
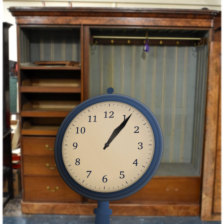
1:06
